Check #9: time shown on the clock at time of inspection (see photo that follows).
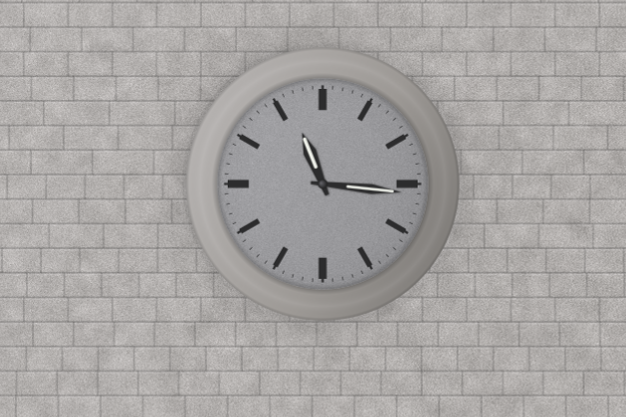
11:16
